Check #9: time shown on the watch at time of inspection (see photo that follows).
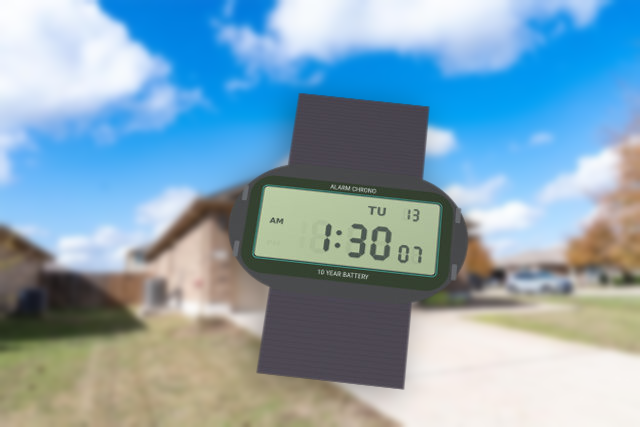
1:30:07
